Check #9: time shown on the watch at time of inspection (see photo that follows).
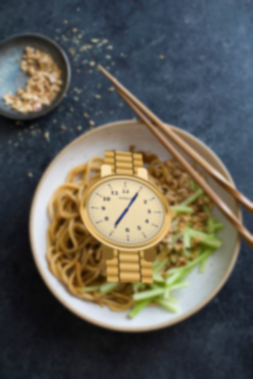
7:05
